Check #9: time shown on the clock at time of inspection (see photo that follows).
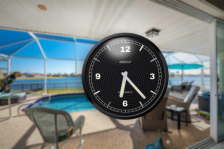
6:23
